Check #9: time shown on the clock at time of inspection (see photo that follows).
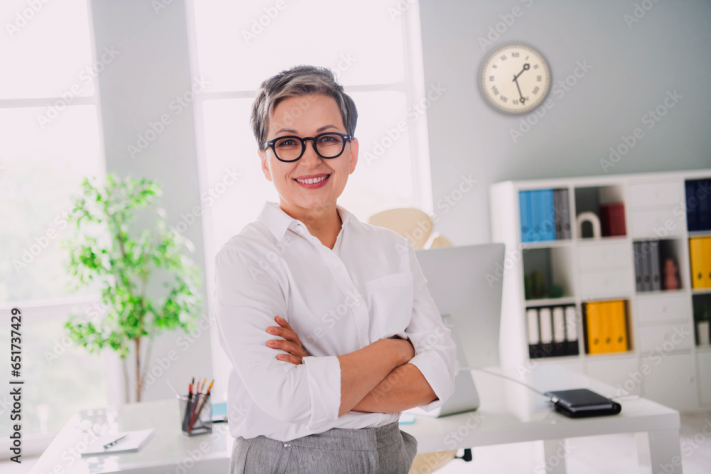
1:27
